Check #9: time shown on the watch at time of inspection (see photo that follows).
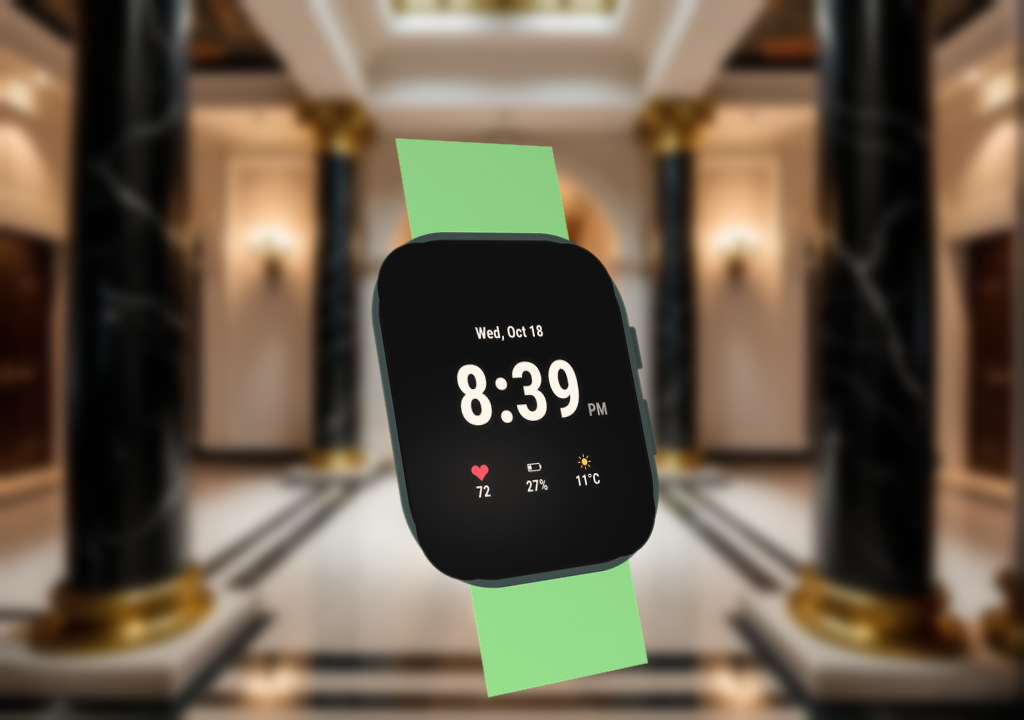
8:39
